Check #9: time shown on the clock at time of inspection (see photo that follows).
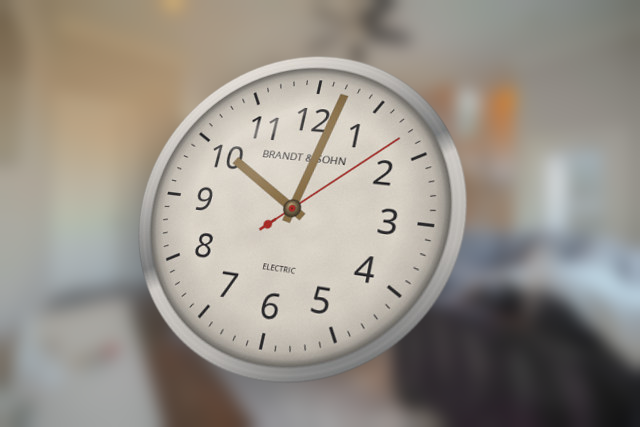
10:02:08
